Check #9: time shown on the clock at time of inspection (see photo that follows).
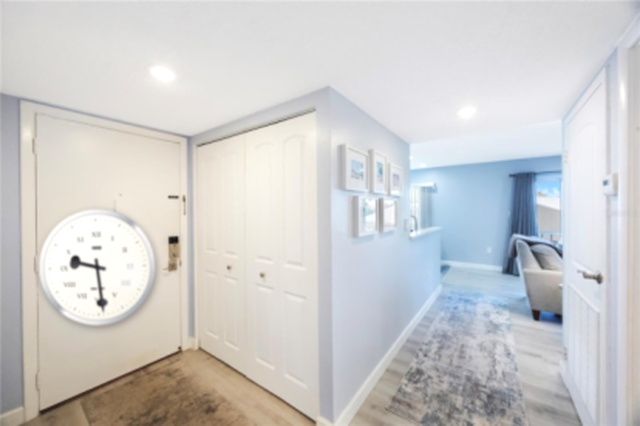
9:29
